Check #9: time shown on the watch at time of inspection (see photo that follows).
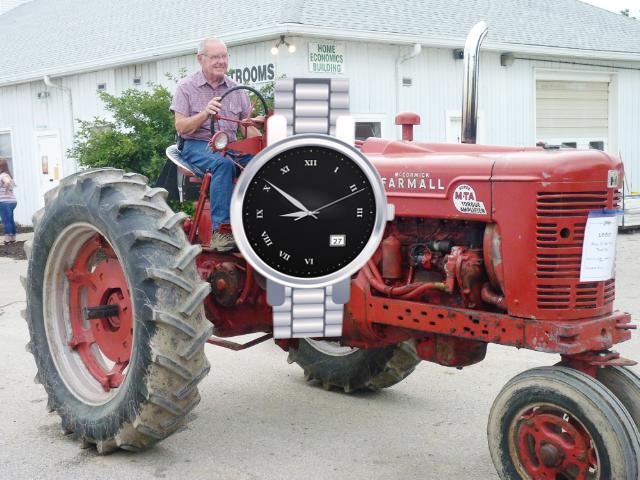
8:51:11
